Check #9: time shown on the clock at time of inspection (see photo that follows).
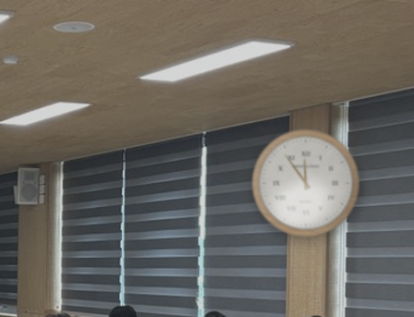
11:54
